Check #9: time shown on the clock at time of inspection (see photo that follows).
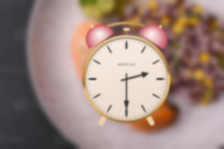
2:30
